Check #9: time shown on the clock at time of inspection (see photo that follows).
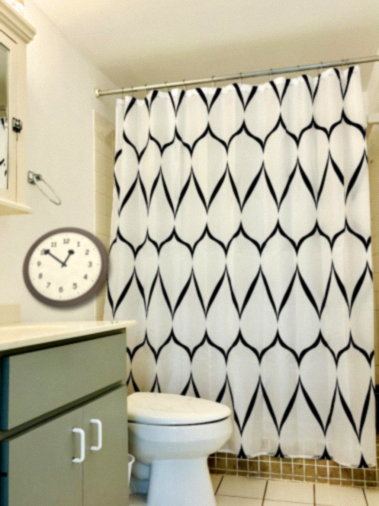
12:51
